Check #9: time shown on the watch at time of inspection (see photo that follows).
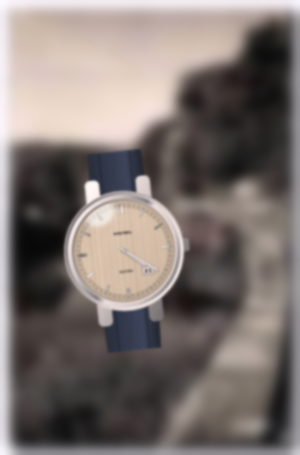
4:21
